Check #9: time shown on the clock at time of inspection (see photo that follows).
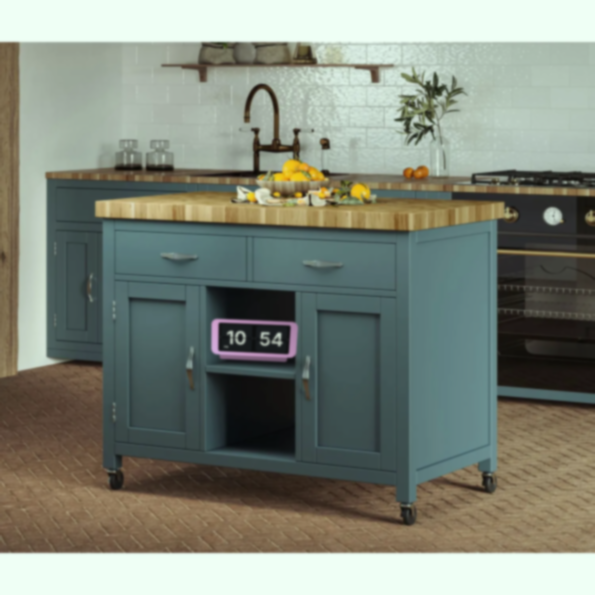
10:54
